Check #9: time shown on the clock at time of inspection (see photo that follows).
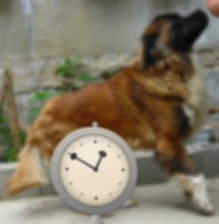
12:50
